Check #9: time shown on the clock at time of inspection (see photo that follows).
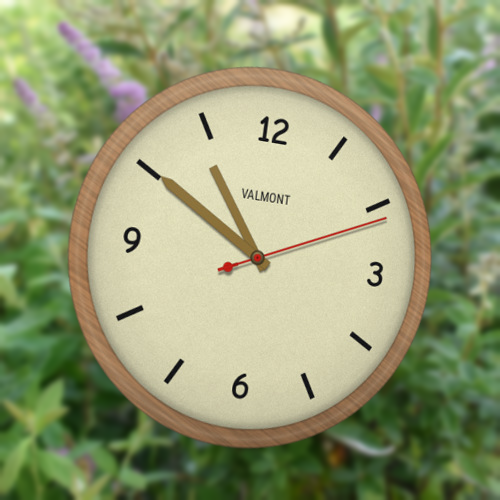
10:50:11
